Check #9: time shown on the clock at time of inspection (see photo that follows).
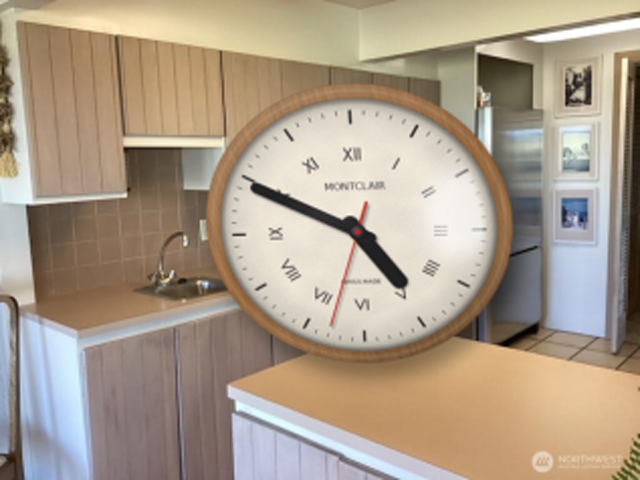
4:49:33
